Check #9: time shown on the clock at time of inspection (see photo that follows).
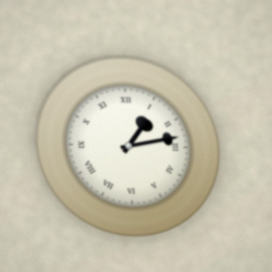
1:13
